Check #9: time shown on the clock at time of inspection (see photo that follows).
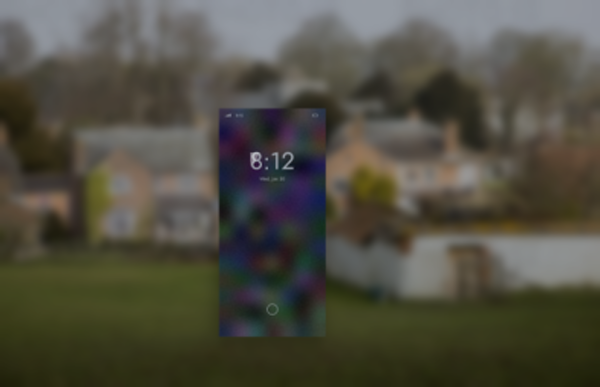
8:12
